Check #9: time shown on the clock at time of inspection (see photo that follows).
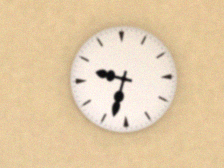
9:33
